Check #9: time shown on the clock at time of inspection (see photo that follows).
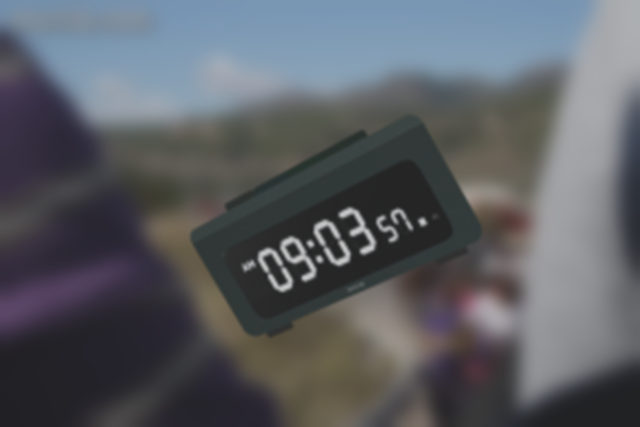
9:03:57
